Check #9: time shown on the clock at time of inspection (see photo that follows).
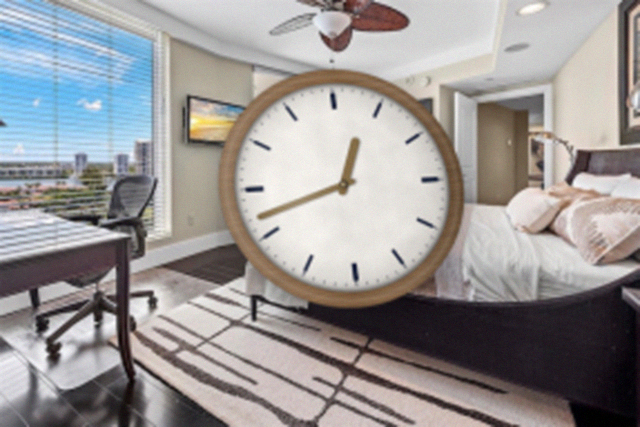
12:42
